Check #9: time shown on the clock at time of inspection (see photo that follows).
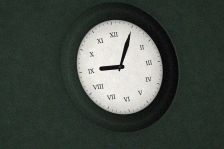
9:05
